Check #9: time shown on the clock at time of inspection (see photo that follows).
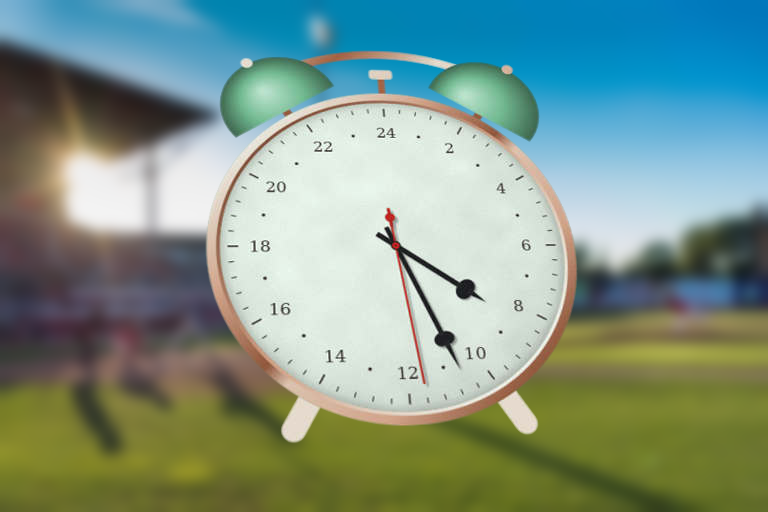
8:26:29
